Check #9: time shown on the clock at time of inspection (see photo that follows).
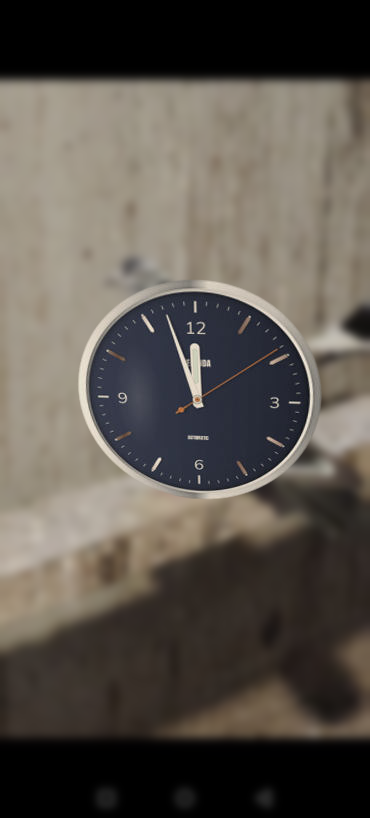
11:57:09
